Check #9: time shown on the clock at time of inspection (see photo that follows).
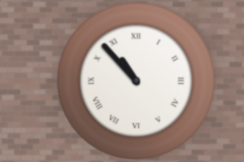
10:53
